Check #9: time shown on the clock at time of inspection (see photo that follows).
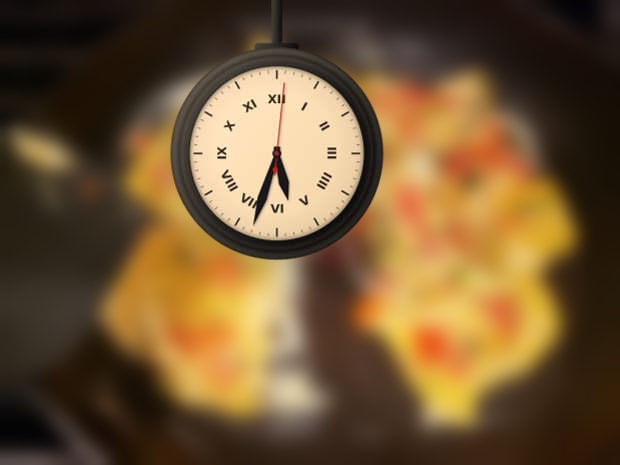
5:33:01
